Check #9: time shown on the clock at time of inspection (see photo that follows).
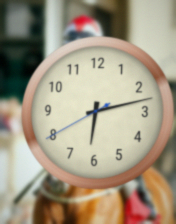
6:12:40
